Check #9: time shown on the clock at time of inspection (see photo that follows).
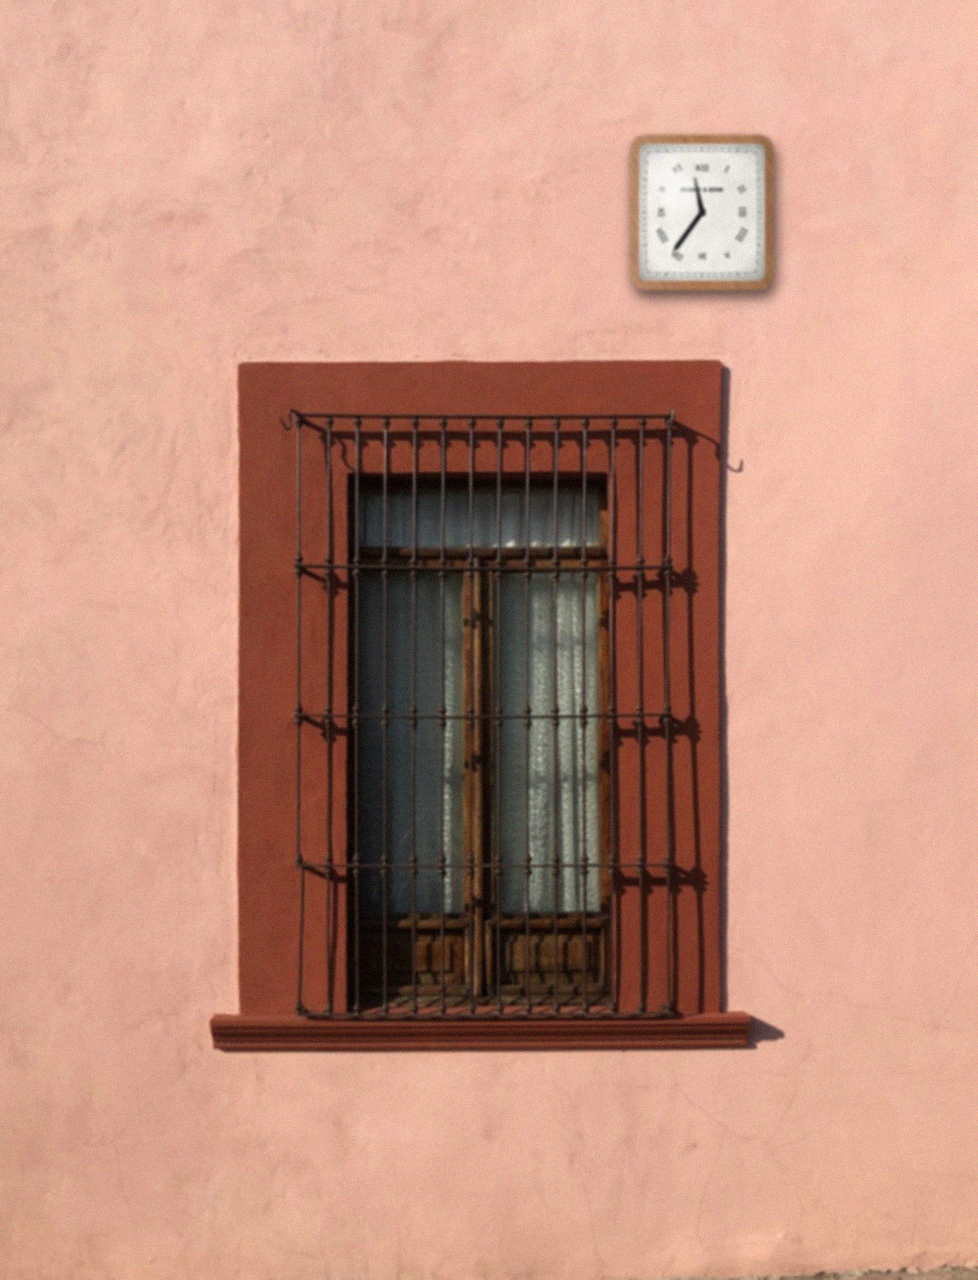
11:36
